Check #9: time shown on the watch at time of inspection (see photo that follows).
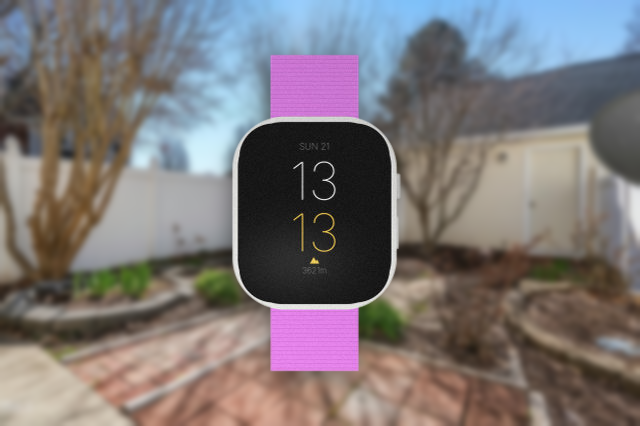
13:13
